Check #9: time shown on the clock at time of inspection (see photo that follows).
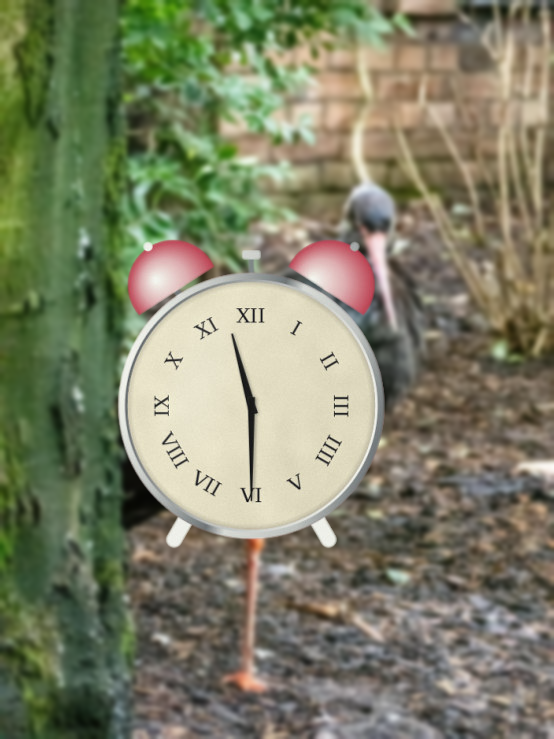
11:30
